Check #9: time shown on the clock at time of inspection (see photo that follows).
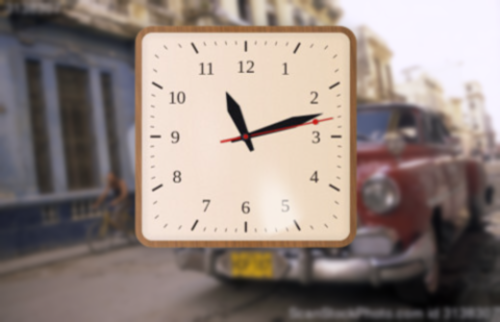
11:12:13
